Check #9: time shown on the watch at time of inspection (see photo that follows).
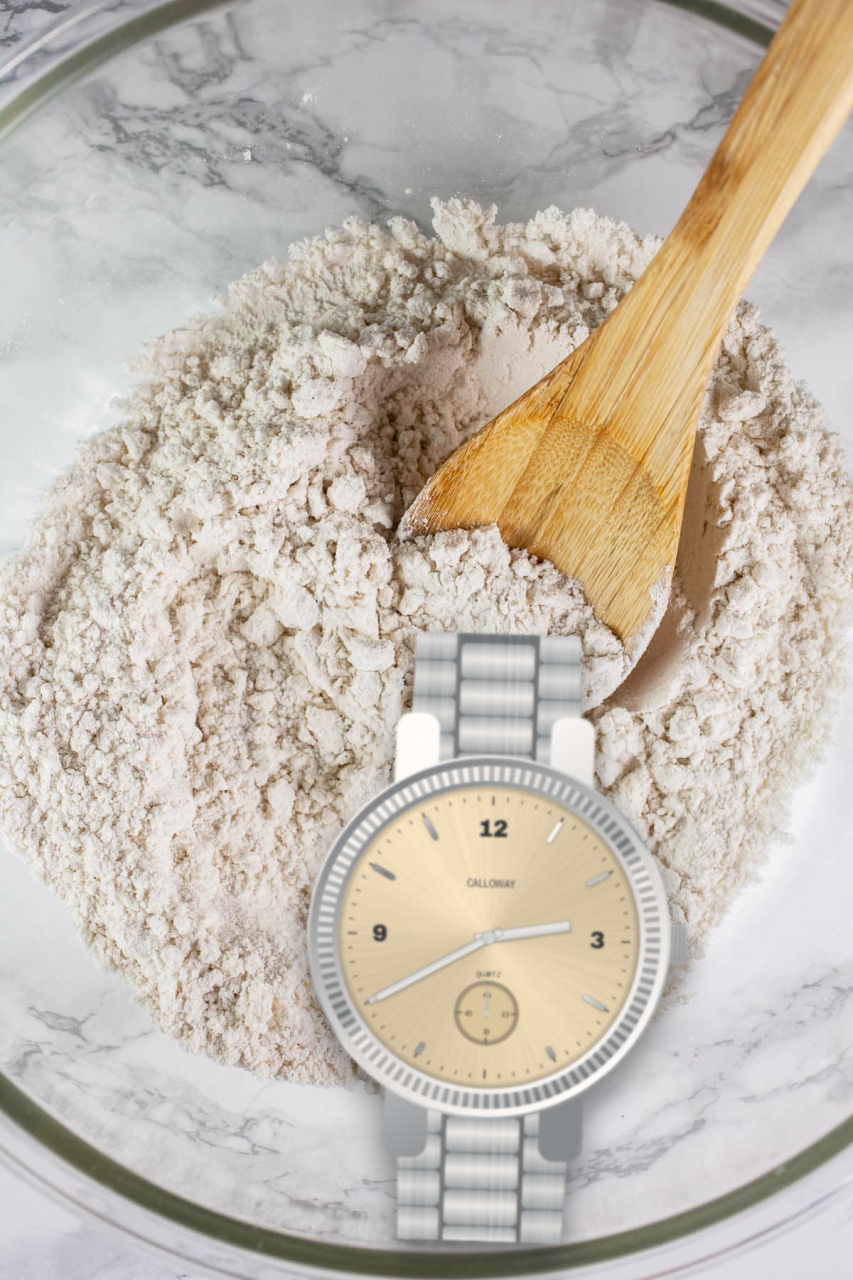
2:40
